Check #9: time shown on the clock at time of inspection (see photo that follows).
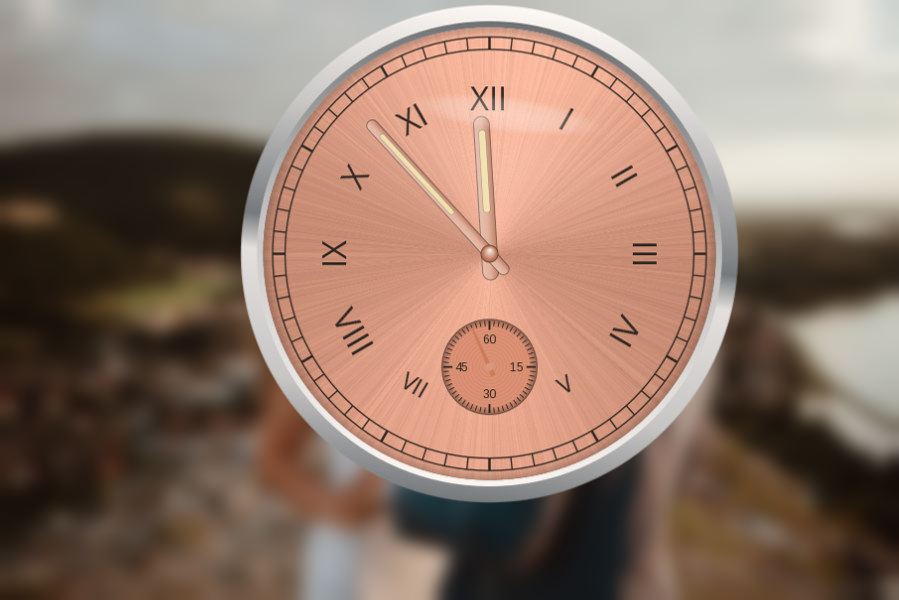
11:52:56
